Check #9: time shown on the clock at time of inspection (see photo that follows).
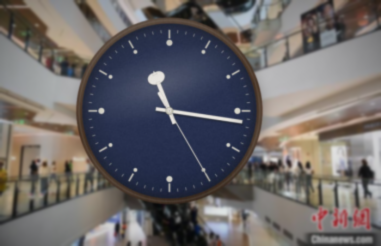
11:16:25
